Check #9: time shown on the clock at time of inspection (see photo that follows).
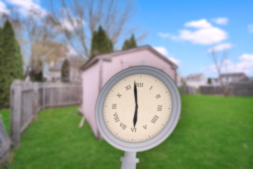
5:58
